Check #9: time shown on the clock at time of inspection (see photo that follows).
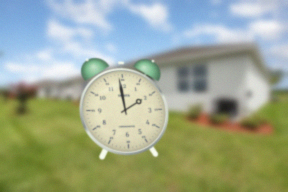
1:59
